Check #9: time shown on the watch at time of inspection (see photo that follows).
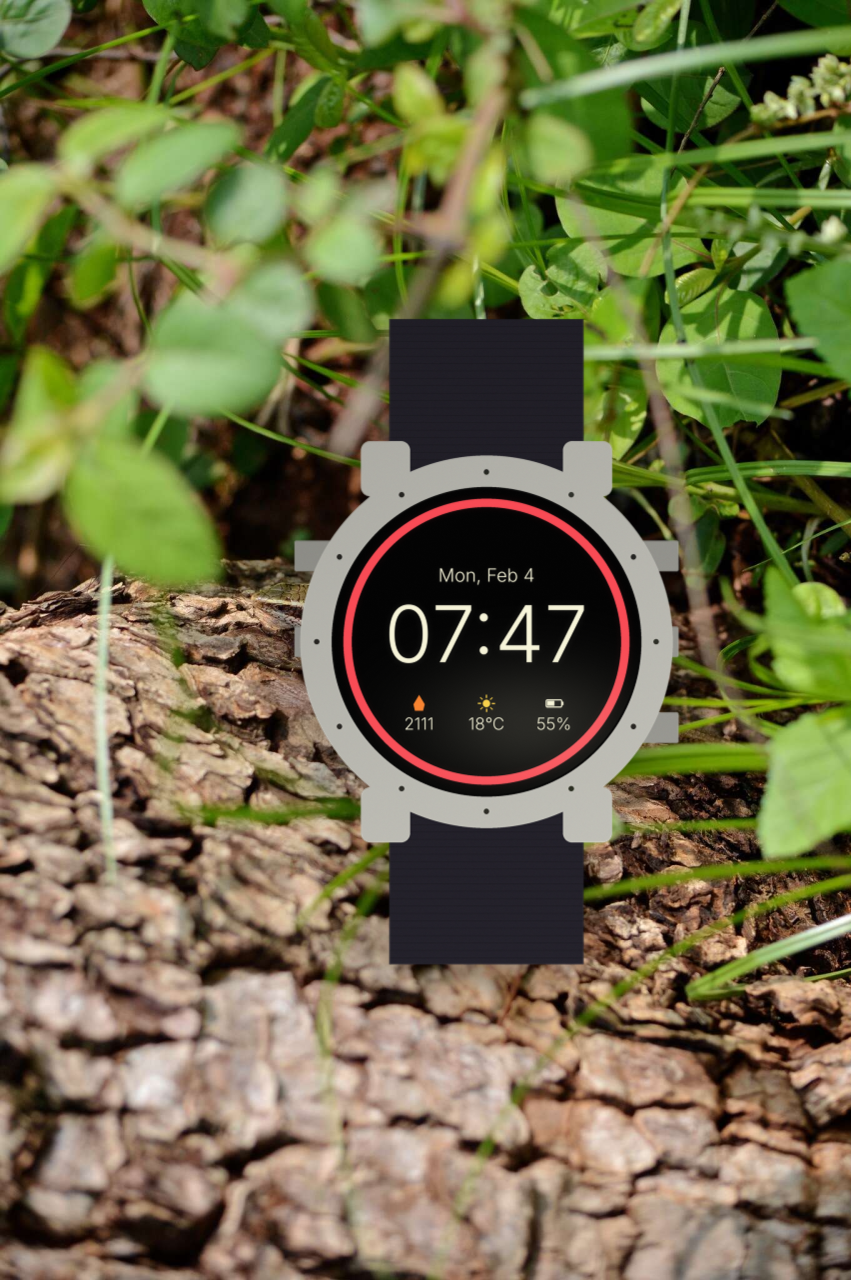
7:47
